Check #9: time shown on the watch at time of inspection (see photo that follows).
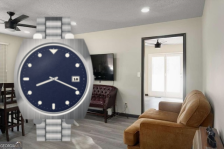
8:19
